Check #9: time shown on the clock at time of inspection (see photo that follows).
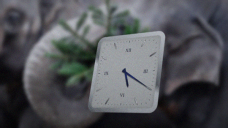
5:20
